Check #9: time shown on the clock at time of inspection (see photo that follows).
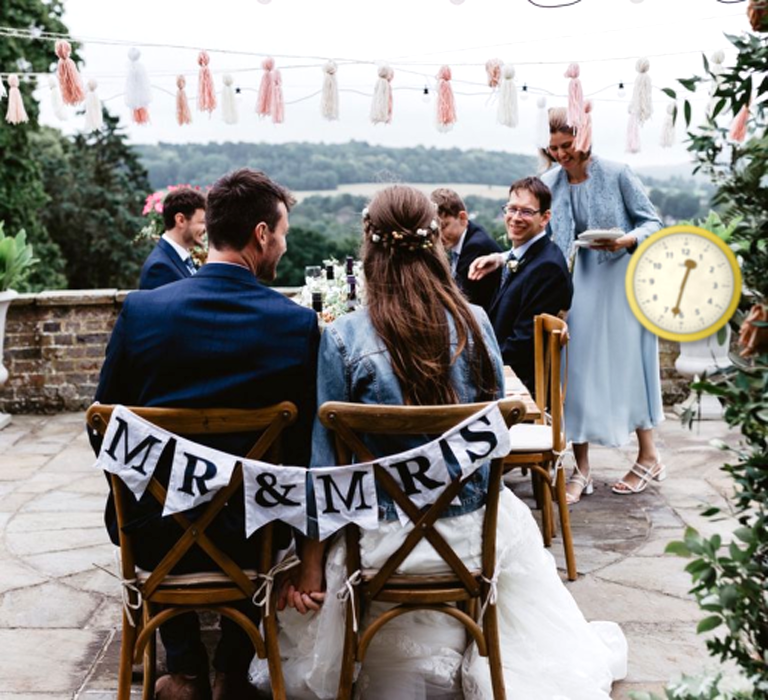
12:32
